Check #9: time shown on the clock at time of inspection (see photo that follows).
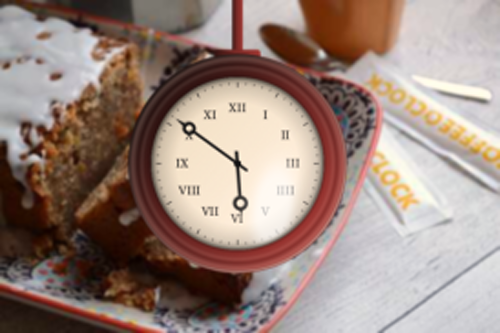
5:51
